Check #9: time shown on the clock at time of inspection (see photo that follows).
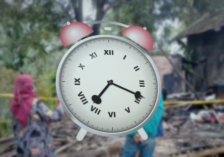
7:19
